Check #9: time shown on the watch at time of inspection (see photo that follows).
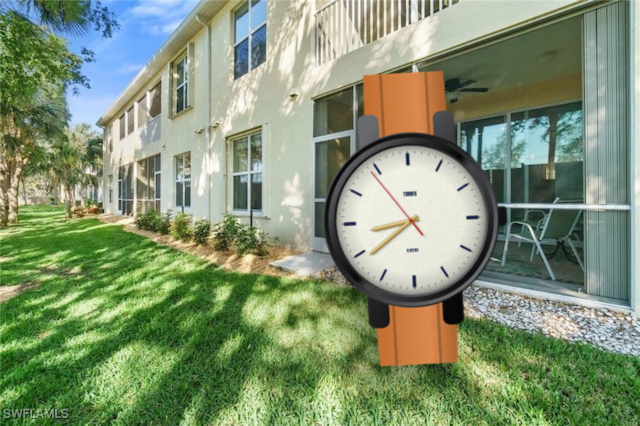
8:38:54
